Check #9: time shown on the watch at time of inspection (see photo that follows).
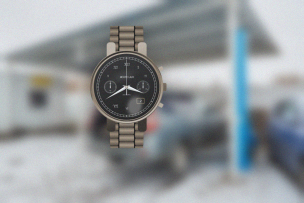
3:40
